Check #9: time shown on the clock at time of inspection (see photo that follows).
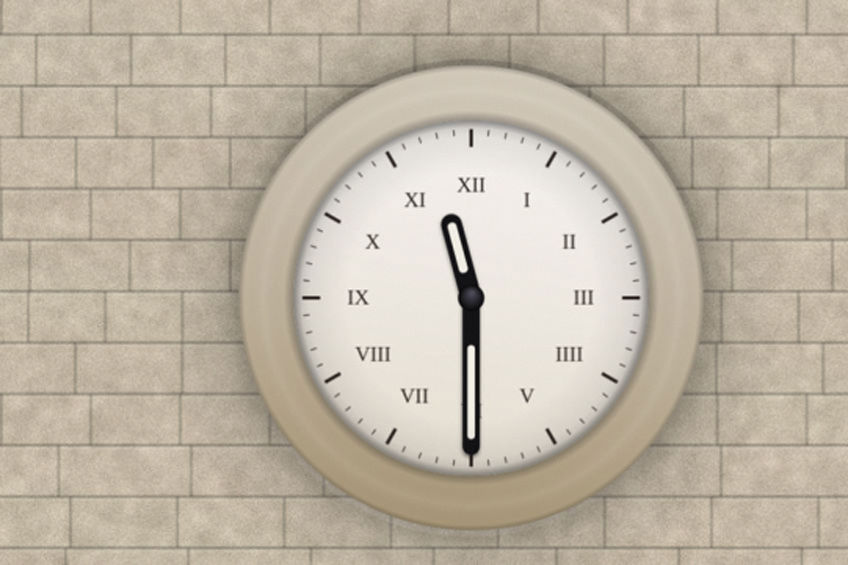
11:30
